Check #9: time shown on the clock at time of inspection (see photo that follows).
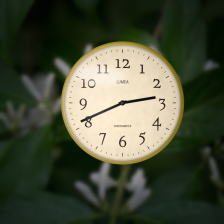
2:41
